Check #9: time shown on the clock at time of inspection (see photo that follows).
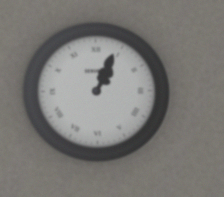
1:04
